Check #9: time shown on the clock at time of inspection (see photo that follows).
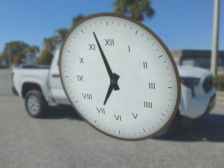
6:57
